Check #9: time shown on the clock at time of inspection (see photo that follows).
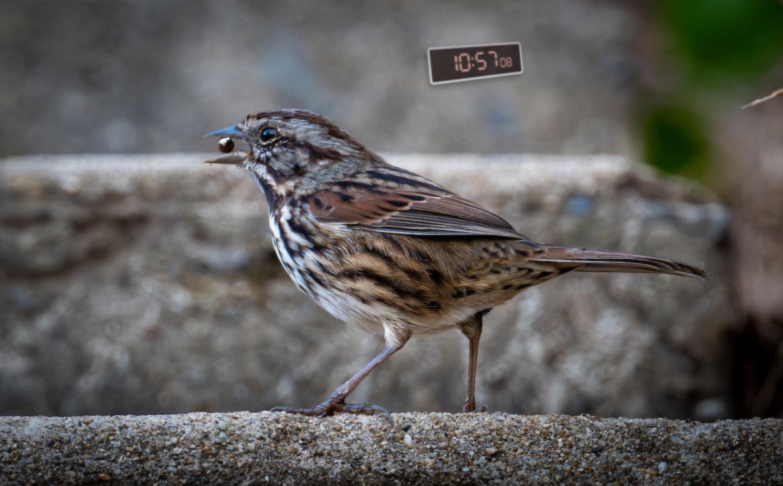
10:57
